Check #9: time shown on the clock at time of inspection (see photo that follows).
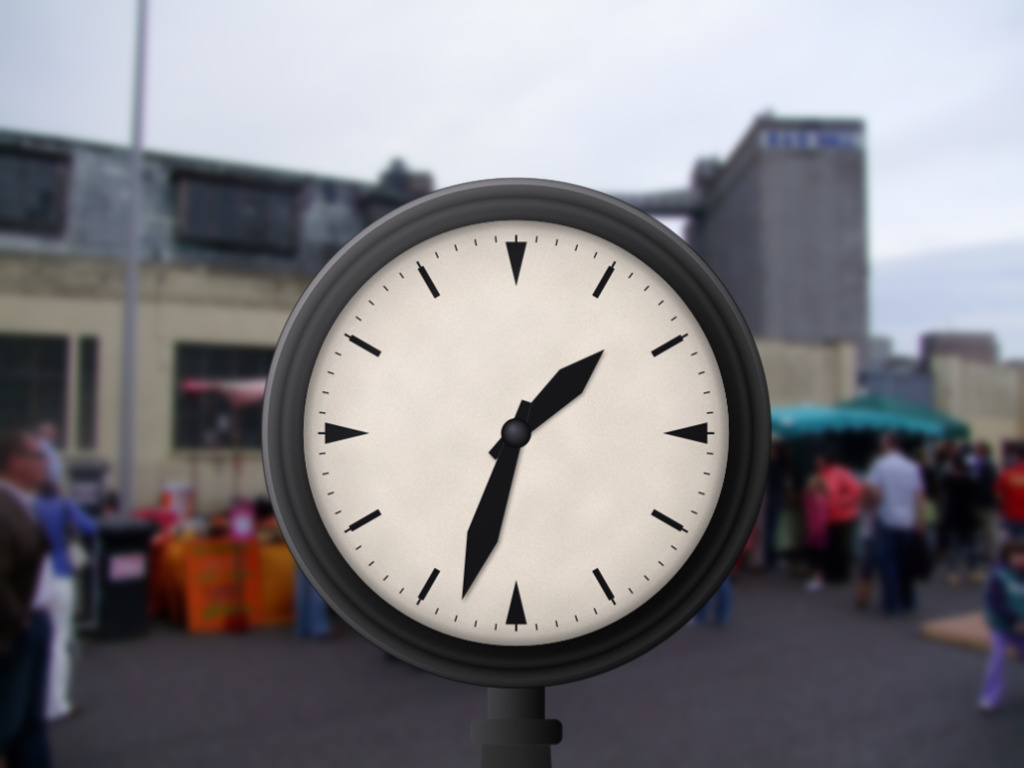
1:33
